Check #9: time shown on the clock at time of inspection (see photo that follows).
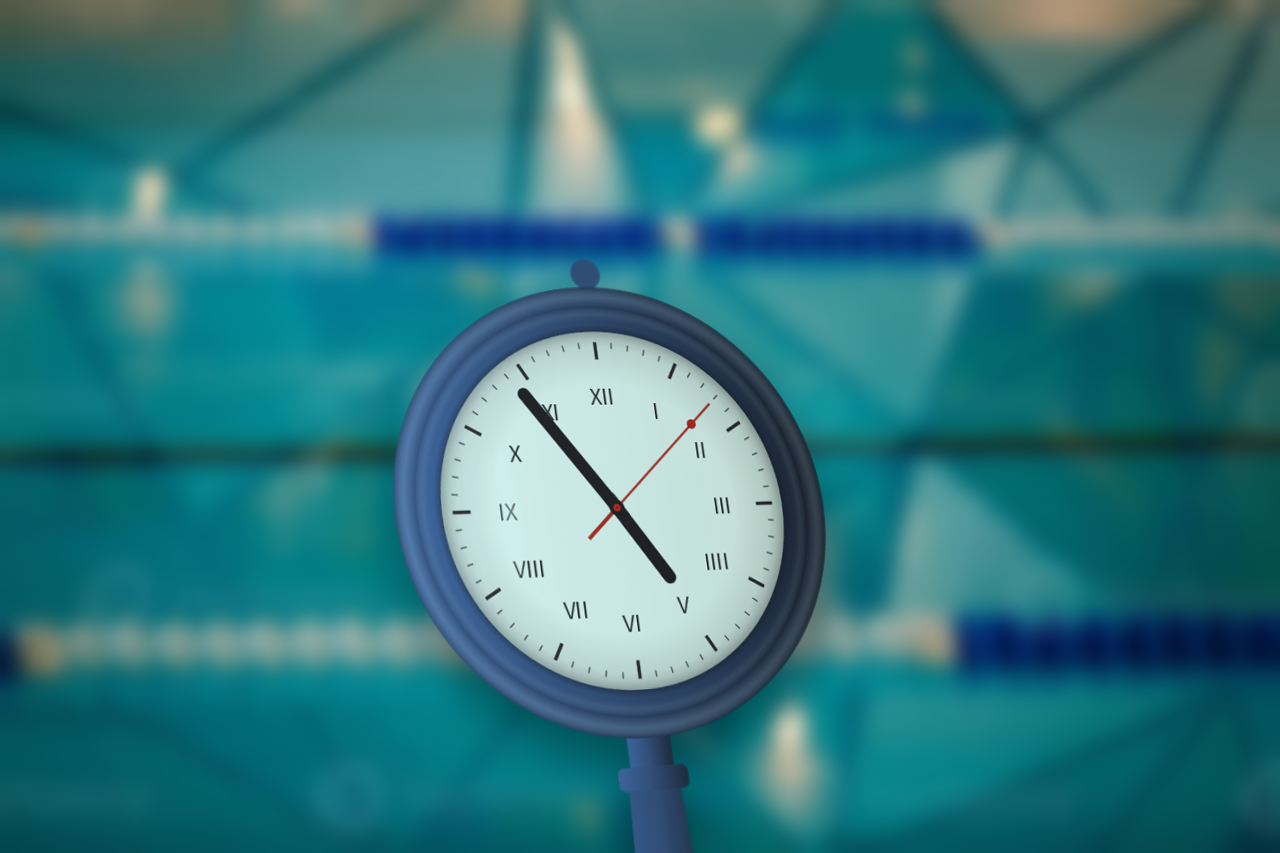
4:54:08
